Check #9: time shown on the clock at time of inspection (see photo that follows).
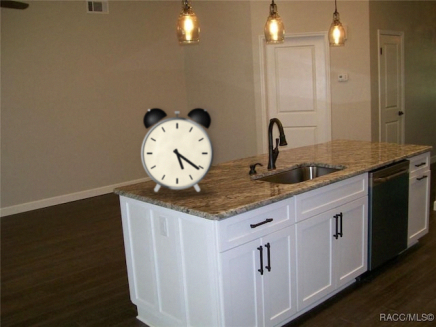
5:21
